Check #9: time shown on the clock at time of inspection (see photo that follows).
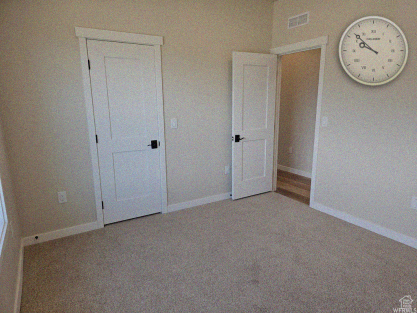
9:52
